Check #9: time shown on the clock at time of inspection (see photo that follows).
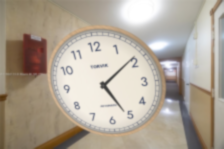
5:09
